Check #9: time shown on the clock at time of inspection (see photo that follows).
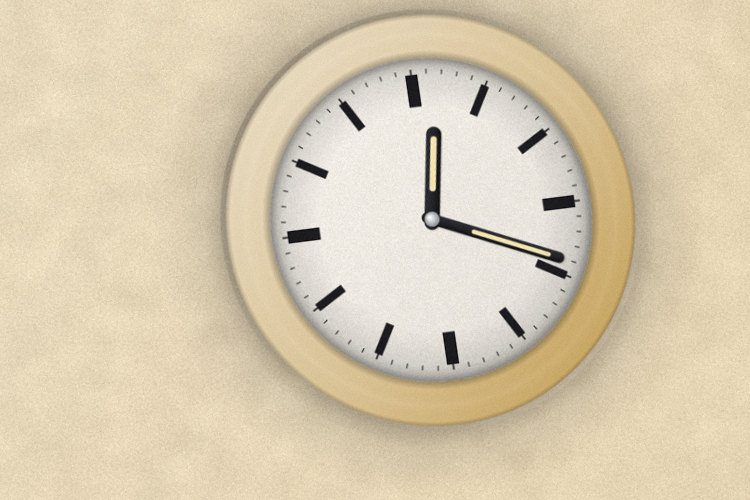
12:19
